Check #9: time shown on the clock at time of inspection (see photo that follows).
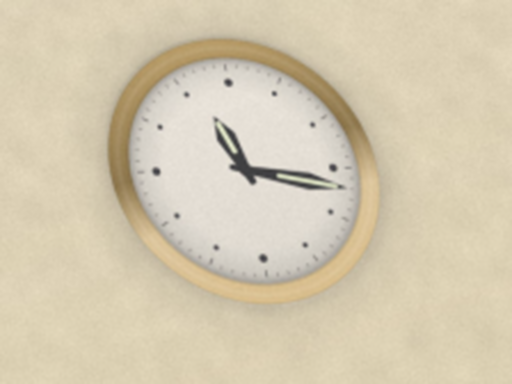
11:17
